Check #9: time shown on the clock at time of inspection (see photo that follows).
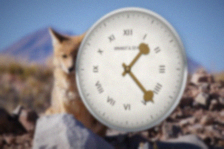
1:23
